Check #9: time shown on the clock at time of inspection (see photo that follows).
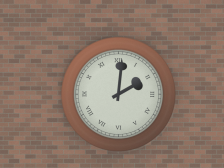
2:01
